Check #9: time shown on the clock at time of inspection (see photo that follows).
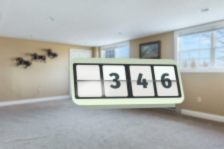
3:46
